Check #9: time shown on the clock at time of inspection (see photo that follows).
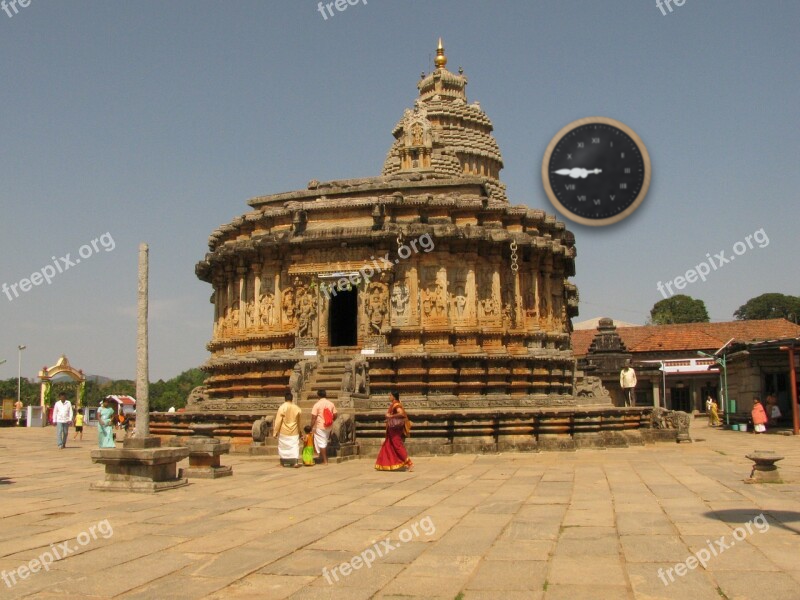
8:45
